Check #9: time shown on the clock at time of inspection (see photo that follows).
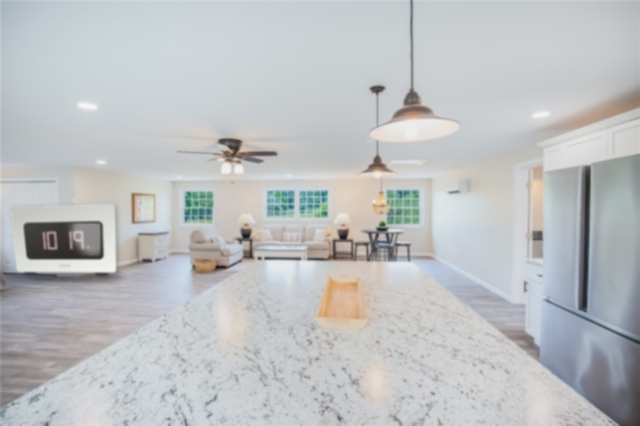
10:19
